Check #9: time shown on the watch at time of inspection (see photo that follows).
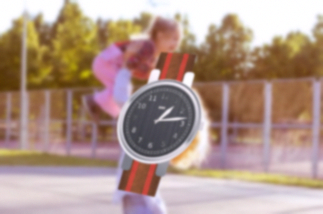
1:13
